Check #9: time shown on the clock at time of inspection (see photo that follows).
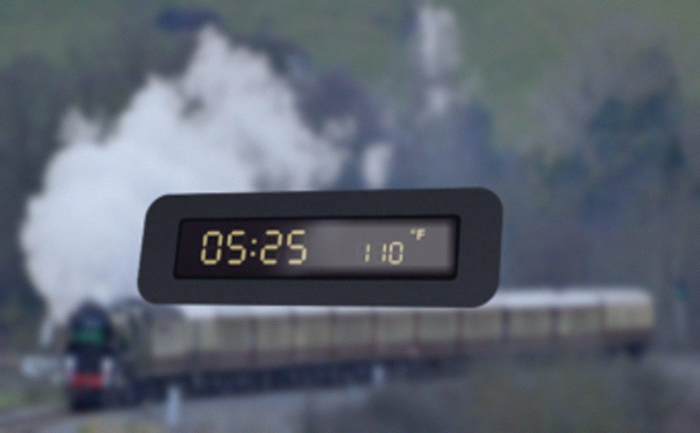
5:25
